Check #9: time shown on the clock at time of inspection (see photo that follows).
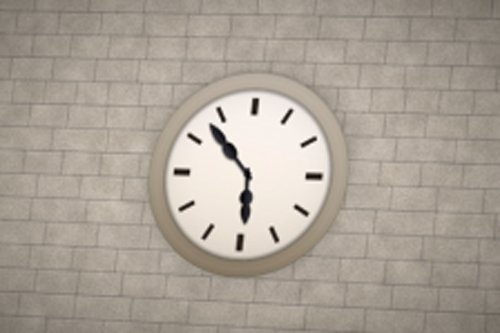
5:53
